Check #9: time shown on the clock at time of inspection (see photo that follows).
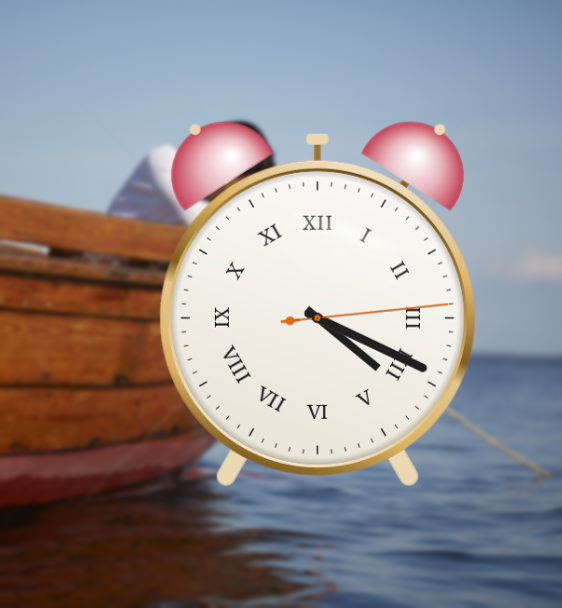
4:19:14
